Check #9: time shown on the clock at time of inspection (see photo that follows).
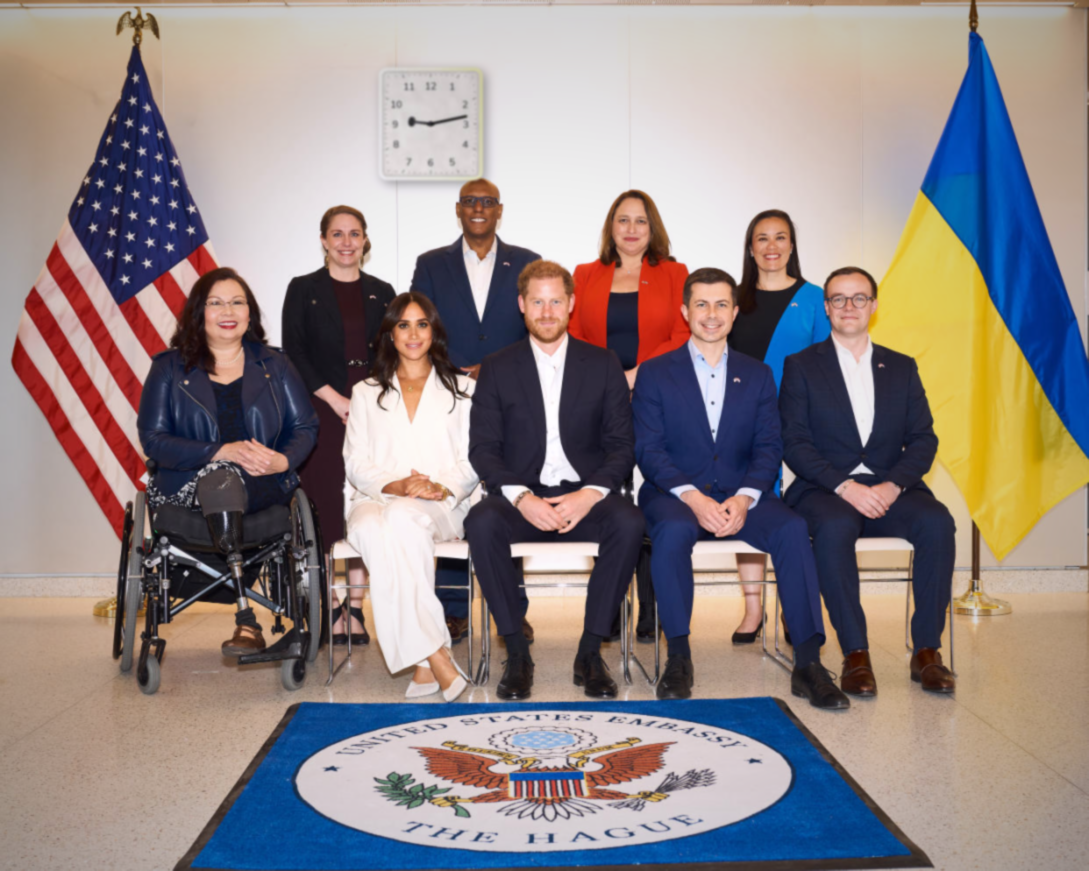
9:13
